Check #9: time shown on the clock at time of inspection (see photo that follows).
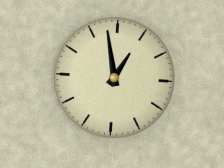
12:58
